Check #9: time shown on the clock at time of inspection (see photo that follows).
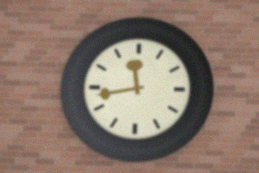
11:43
